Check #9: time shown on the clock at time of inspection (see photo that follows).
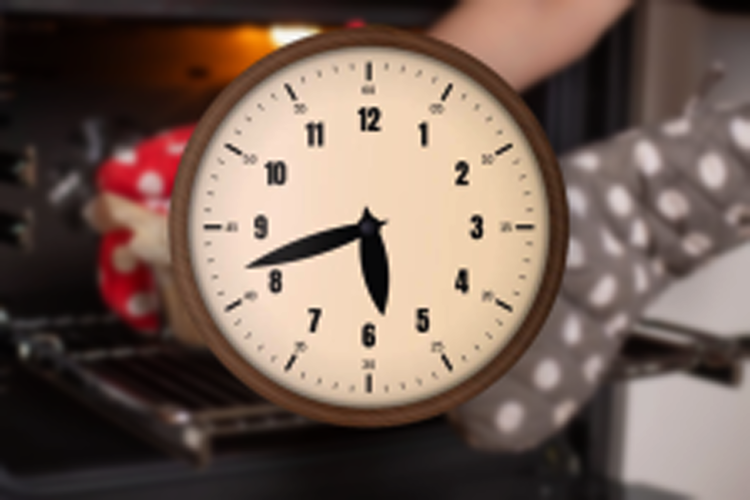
5:42
